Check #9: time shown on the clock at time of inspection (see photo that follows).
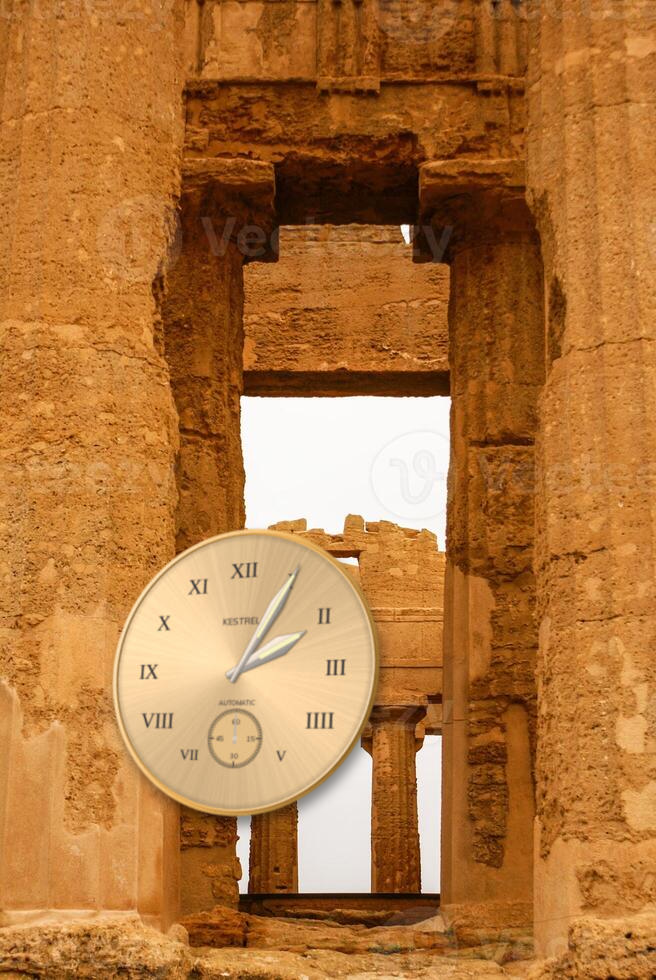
2:05
